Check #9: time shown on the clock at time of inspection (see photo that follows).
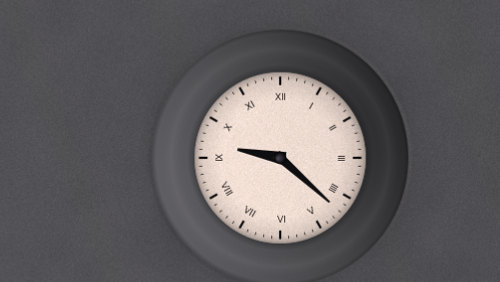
9:22
